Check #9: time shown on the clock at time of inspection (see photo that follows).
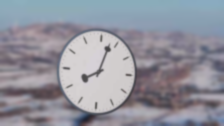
8:03
